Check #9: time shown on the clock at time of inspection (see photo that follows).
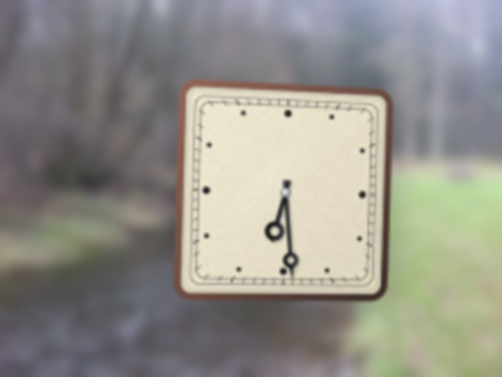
6:29
